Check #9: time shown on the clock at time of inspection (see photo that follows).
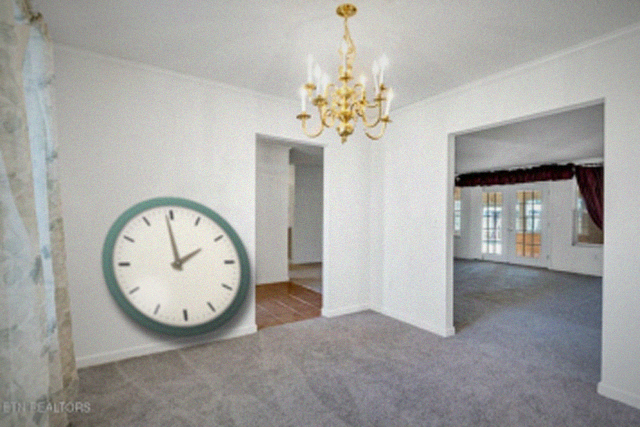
1:59
